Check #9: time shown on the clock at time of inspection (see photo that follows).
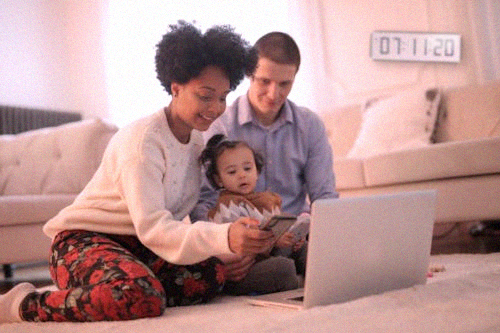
7:11:20
